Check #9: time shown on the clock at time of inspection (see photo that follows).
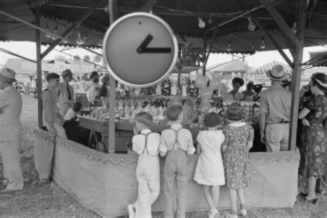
1:15
